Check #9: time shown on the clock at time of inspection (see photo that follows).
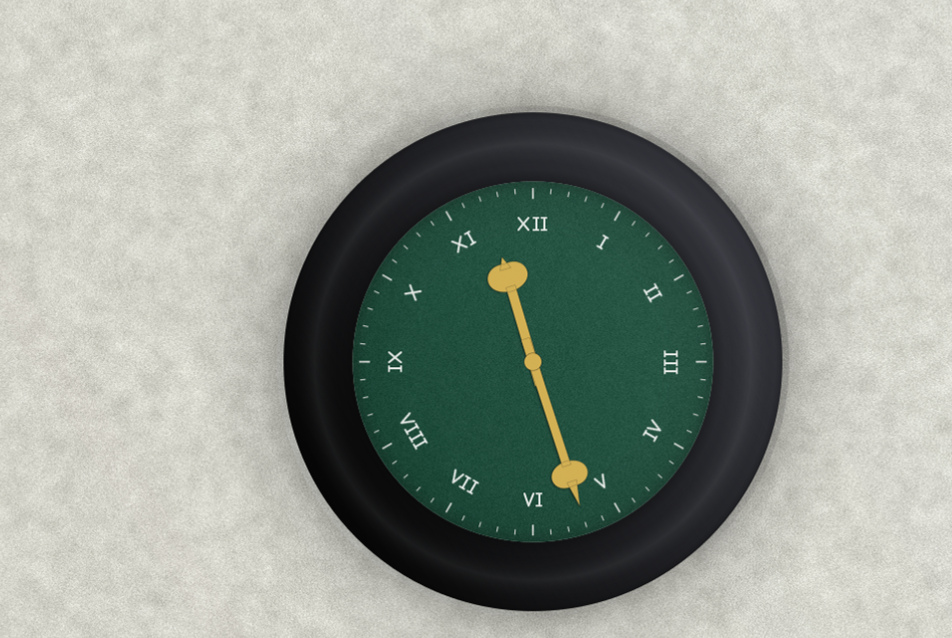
11:27
